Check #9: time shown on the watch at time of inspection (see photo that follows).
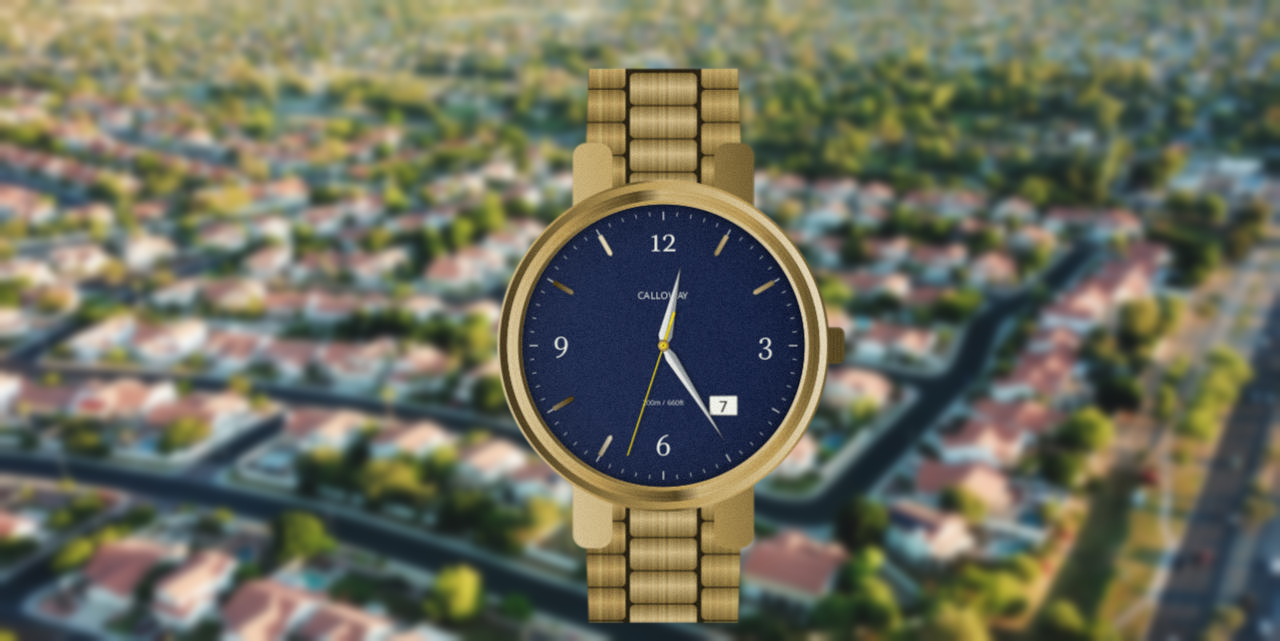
12:24:33
